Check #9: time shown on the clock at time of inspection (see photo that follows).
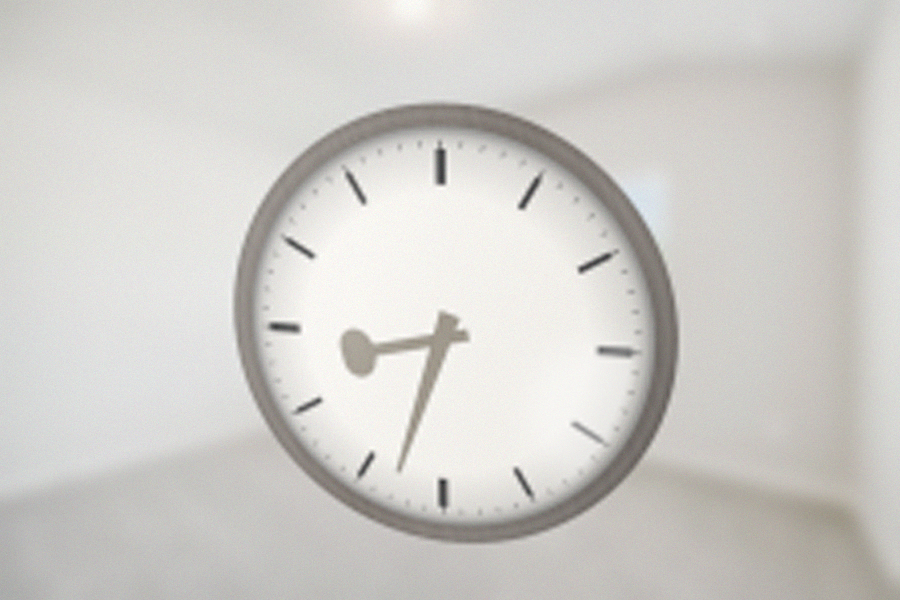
8:33
